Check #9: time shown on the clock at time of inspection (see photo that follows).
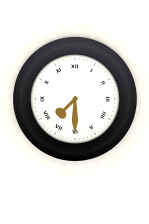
7:30
